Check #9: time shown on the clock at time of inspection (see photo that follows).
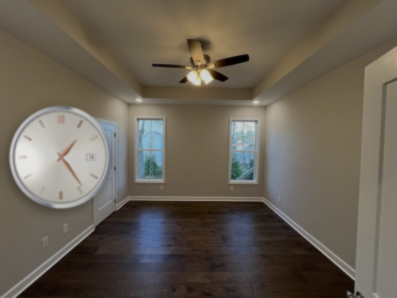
1:24
